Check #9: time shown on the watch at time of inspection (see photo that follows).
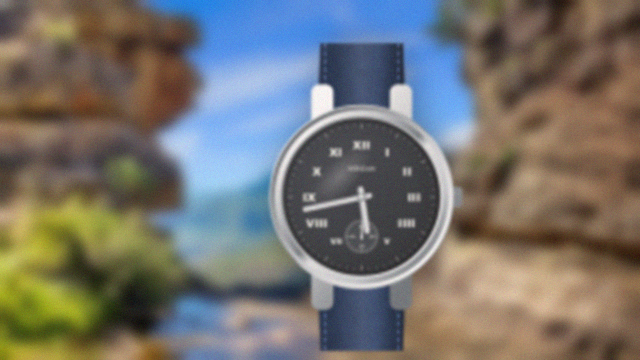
5:43
